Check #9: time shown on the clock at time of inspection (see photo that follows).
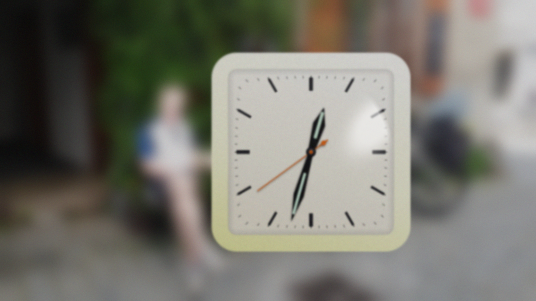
12:32:39
